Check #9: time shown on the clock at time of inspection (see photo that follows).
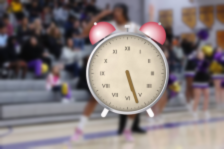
5:27
